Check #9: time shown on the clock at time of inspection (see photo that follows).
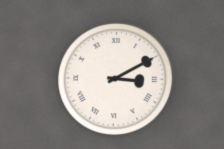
3:10
